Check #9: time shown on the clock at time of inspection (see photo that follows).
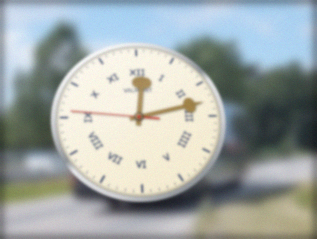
12:12:46
